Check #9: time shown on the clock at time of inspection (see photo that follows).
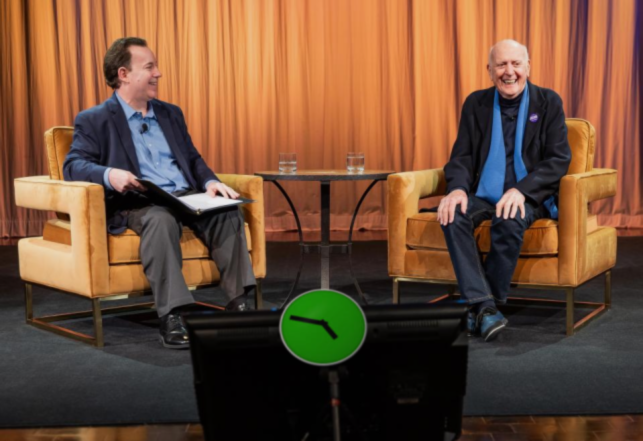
4:47
